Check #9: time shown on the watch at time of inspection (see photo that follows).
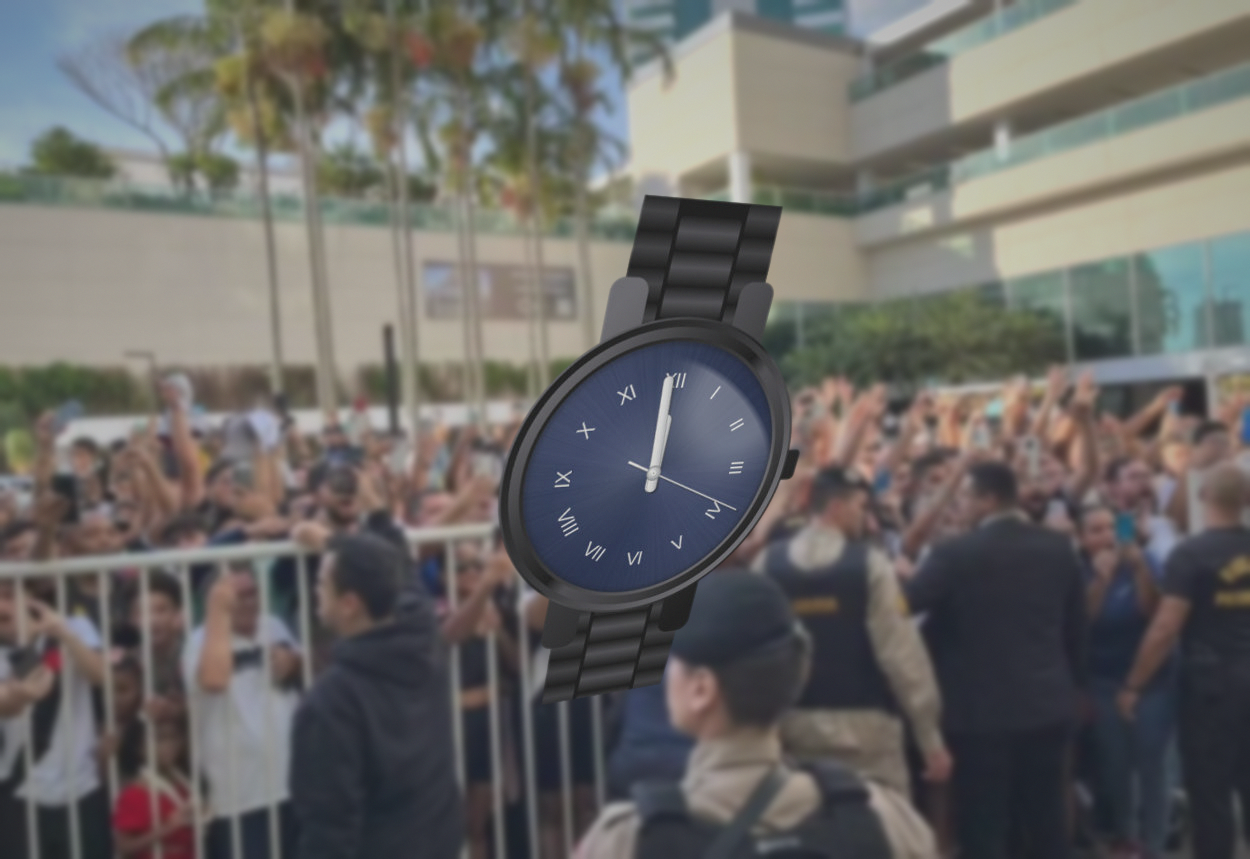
11:59:19
